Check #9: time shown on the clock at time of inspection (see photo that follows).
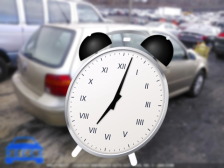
7:02
